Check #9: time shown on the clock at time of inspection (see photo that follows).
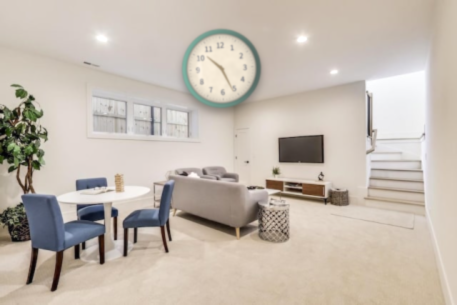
10:26
